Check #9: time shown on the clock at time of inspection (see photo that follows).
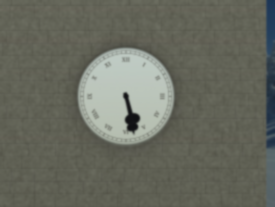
5:28
